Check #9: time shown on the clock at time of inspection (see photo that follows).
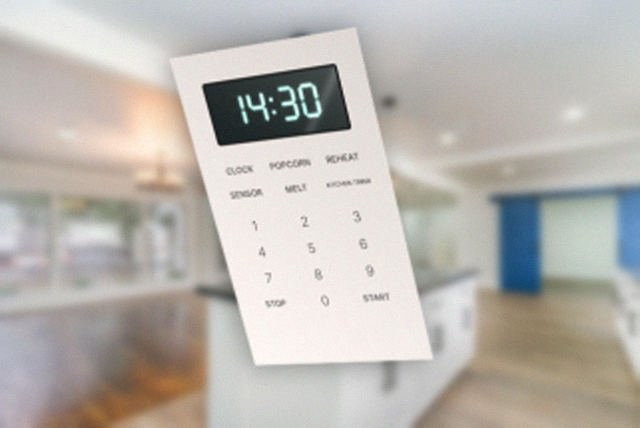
14:30
